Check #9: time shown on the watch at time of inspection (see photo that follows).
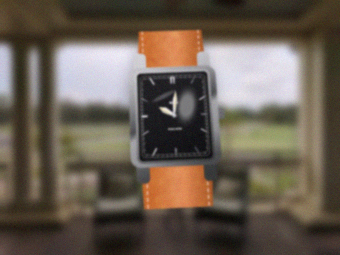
10:01
